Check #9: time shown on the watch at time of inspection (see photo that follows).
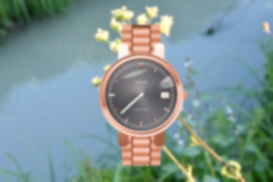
7:38
